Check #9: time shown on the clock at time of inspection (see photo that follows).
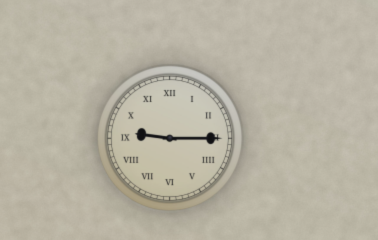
9:15
